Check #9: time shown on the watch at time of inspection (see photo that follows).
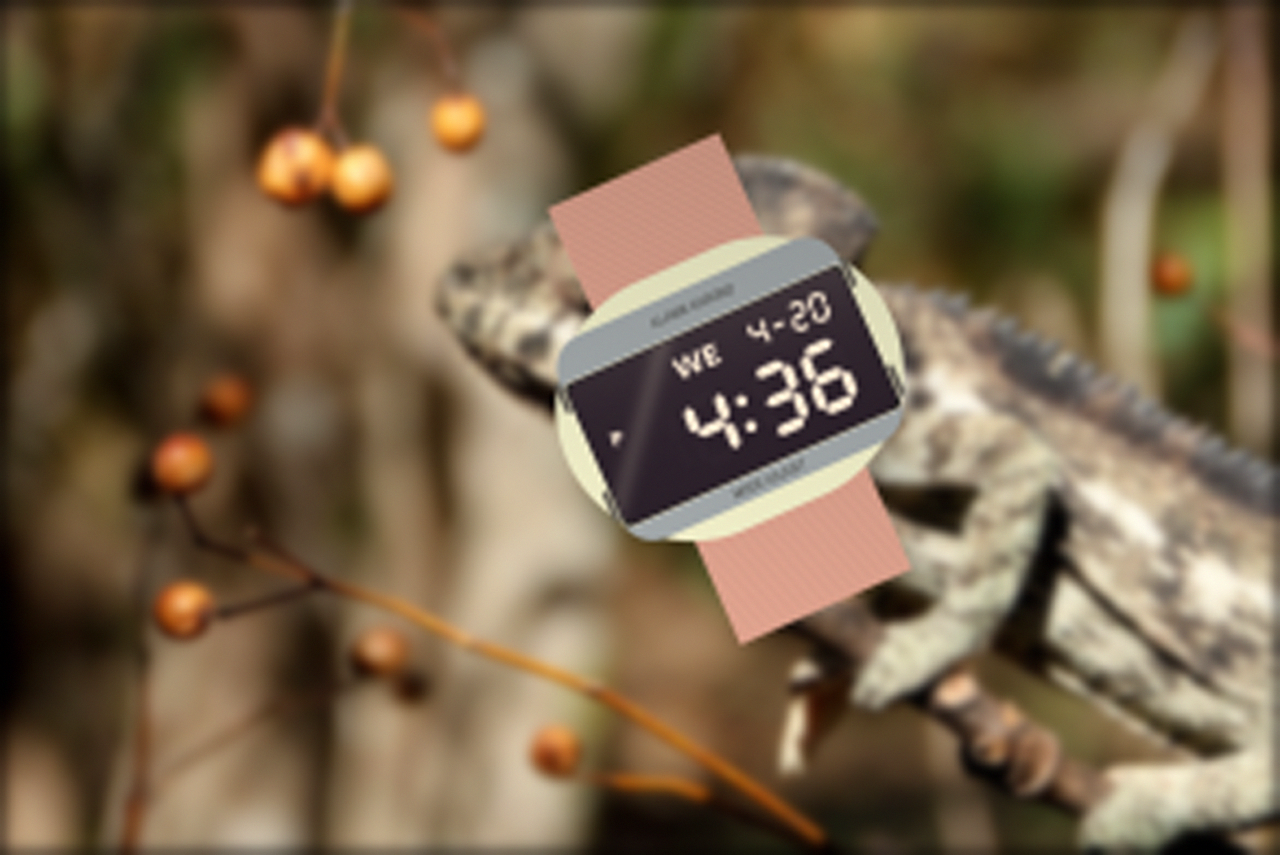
4:36
